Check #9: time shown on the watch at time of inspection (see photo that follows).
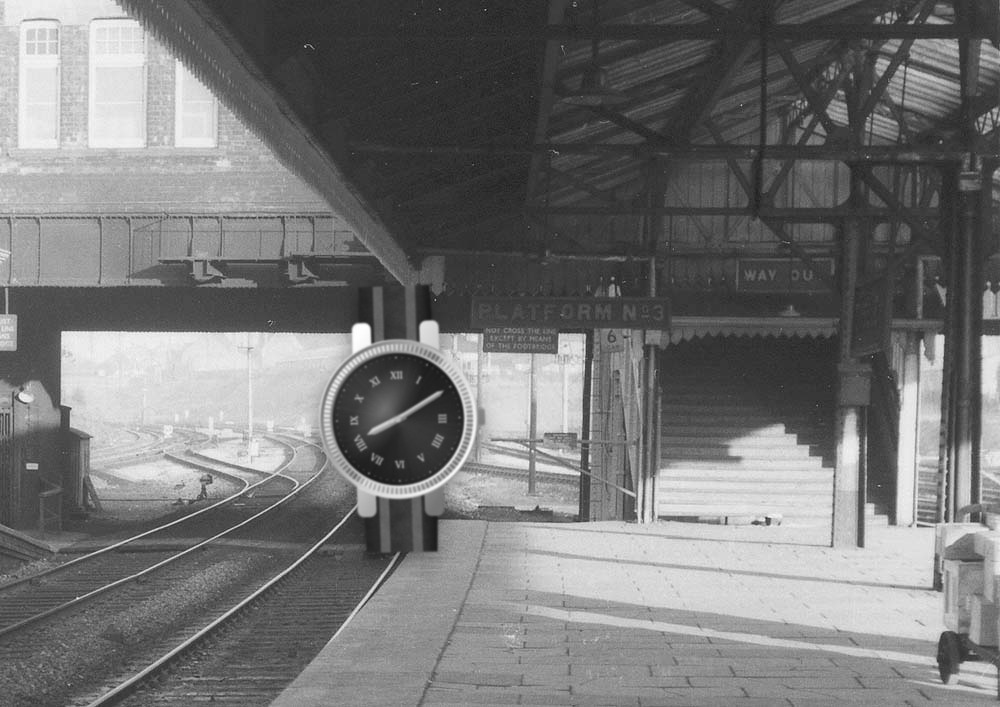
8:10
